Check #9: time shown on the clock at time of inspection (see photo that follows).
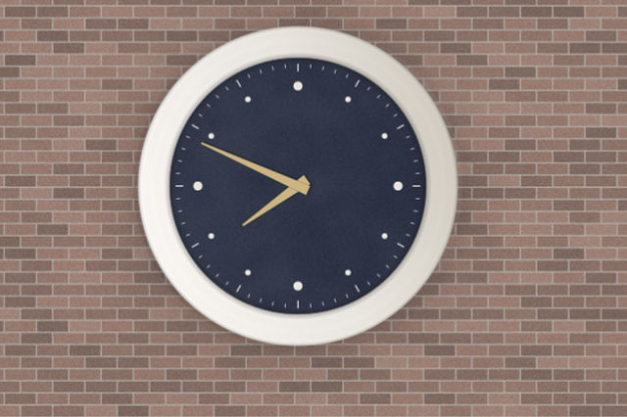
7:49
